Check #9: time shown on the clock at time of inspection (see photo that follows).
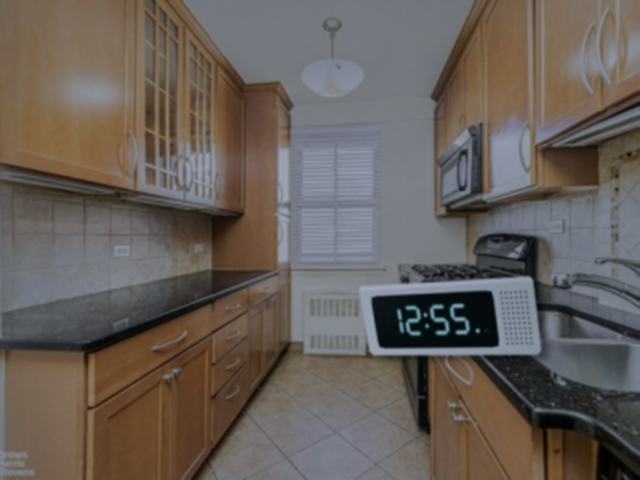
12:55
